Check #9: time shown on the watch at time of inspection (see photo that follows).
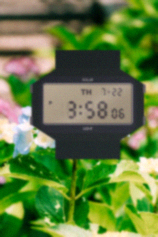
3:58:06
